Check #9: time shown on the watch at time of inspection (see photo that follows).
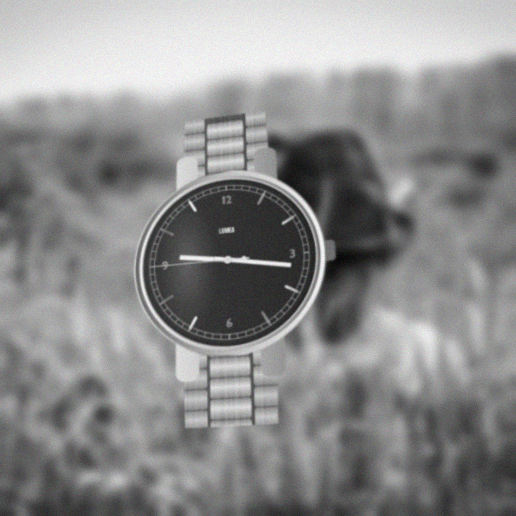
9:16:45
